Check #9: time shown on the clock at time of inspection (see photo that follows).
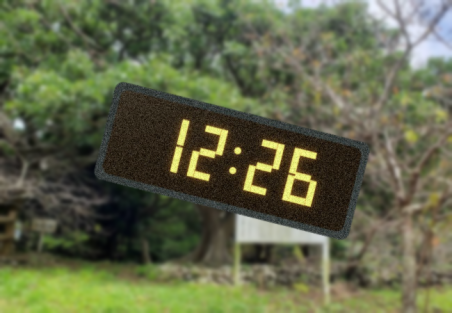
12:26
